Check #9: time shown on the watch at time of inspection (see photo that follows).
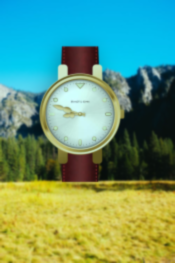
8:48
